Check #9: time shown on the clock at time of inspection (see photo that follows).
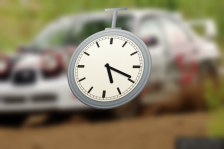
5:19
